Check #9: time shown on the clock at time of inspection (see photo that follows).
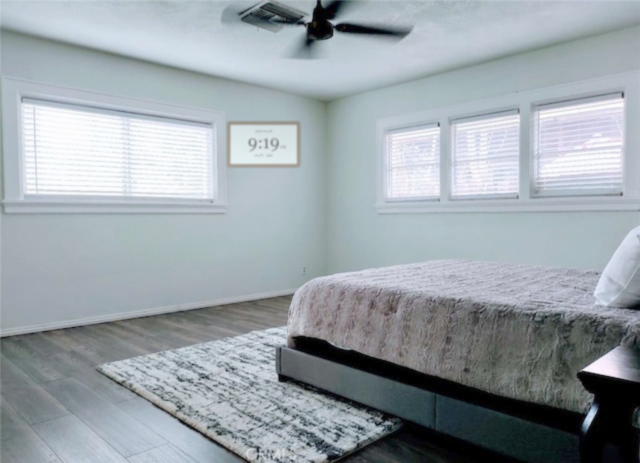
9:19
